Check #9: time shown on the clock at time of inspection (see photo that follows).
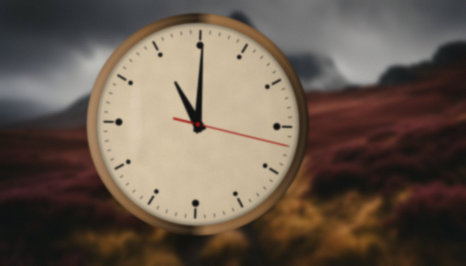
11:00:17
